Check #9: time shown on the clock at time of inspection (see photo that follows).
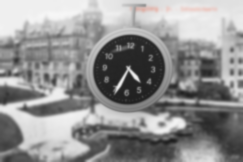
4:34
